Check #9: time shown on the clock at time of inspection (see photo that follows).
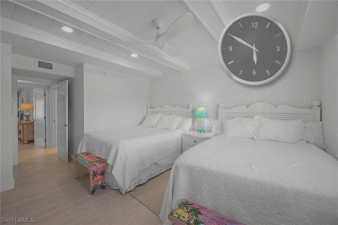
5:50
